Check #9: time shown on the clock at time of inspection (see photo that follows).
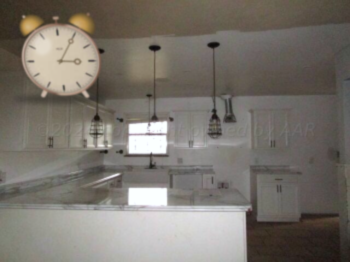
3:05
